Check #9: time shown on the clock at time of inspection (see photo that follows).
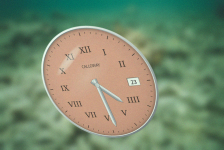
4:29
